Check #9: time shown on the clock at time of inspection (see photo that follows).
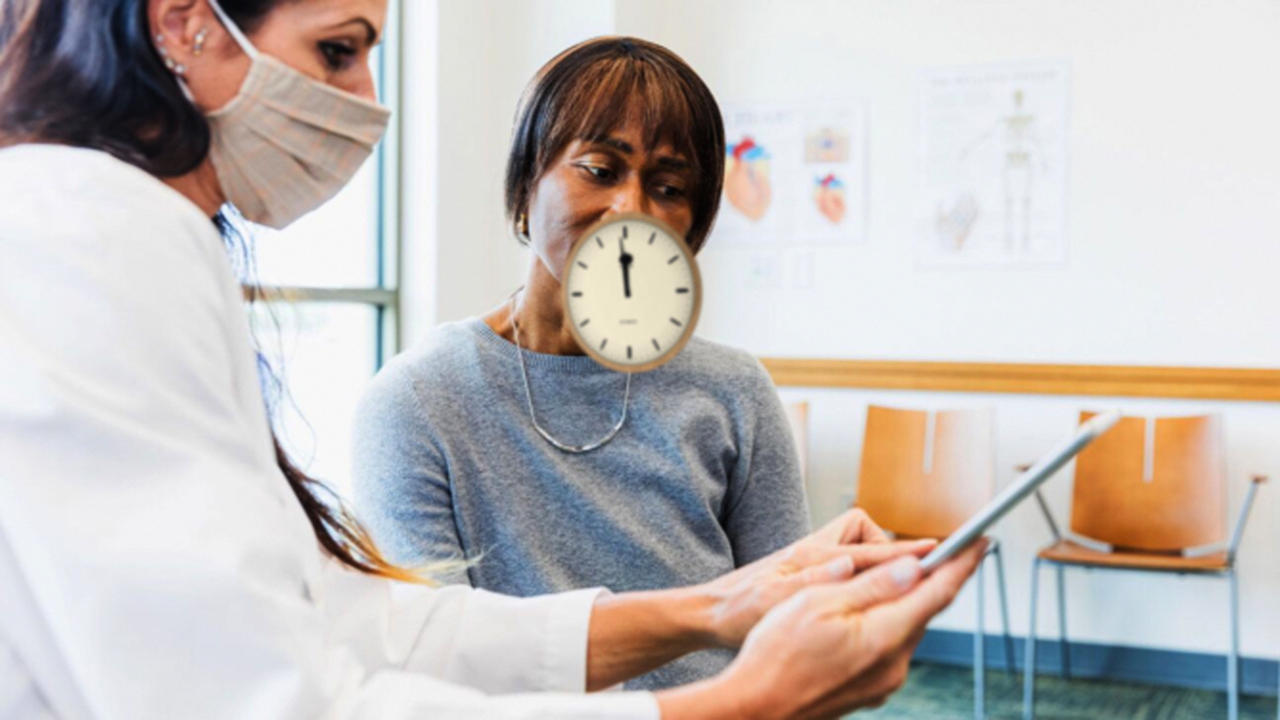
11:59
